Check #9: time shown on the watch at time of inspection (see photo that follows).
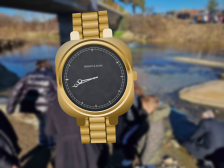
8:42
